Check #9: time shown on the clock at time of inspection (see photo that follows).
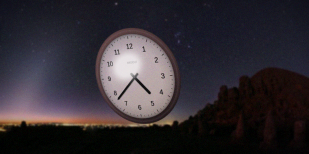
4:38
